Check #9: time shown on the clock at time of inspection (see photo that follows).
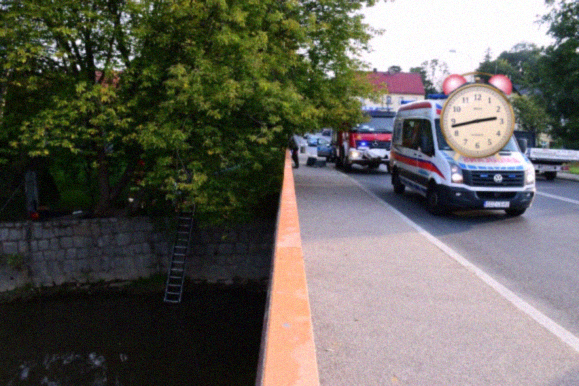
2:43
